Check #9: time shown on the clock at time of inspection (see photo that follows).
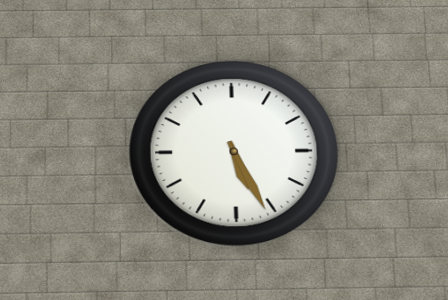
5:26
